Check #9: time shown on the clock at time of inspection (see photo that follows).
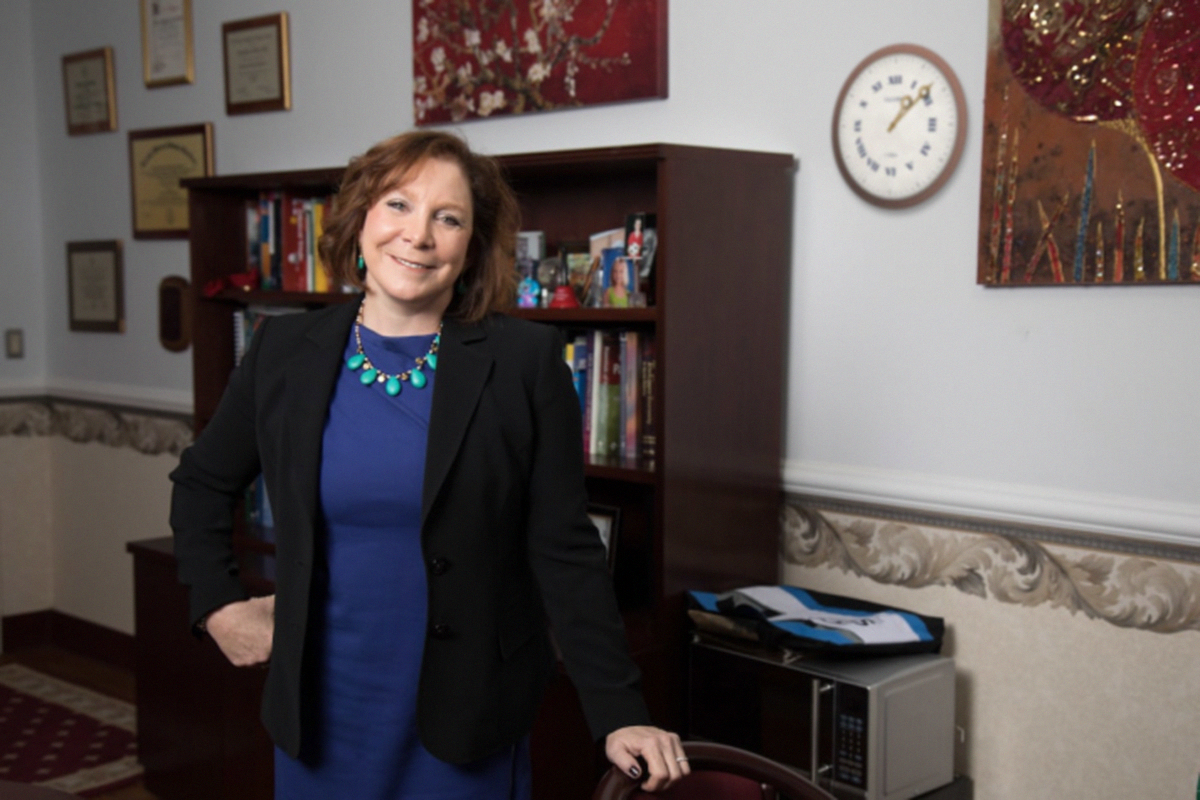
1:08
